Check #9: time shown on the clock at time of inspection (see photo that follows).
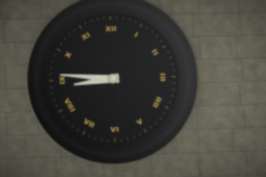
8:46
